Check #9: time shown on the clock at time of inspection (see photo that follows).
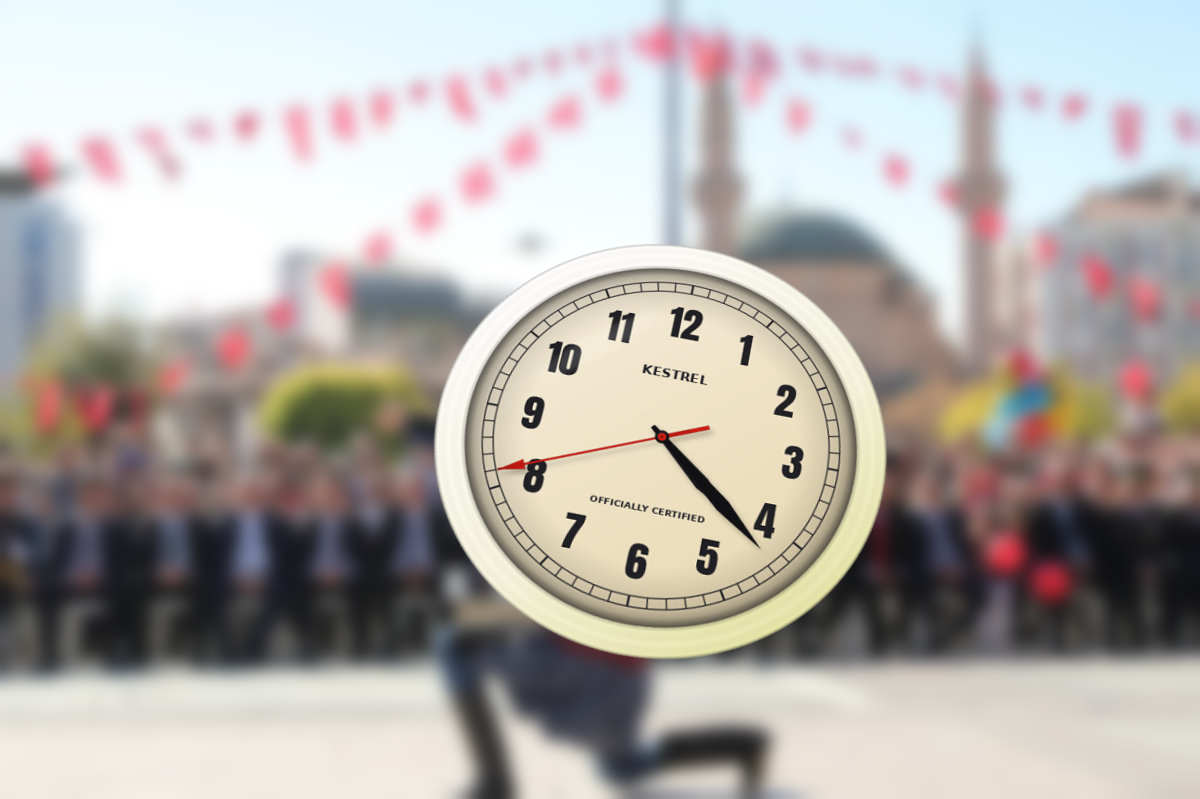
4:21:41
